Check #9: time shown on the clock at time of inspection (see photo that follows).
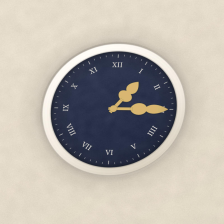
1:15
